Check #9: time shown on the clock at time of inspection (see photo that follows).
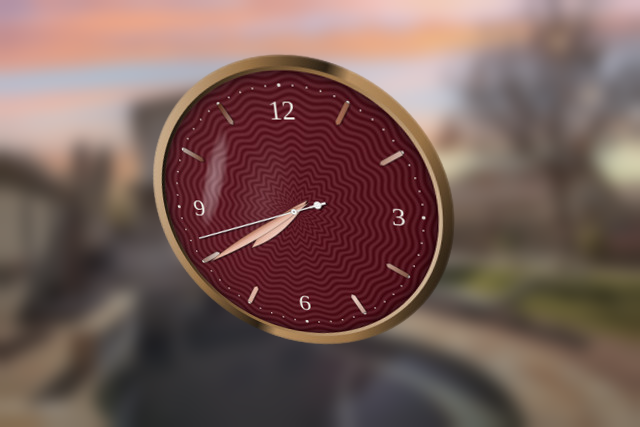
7:39:42
